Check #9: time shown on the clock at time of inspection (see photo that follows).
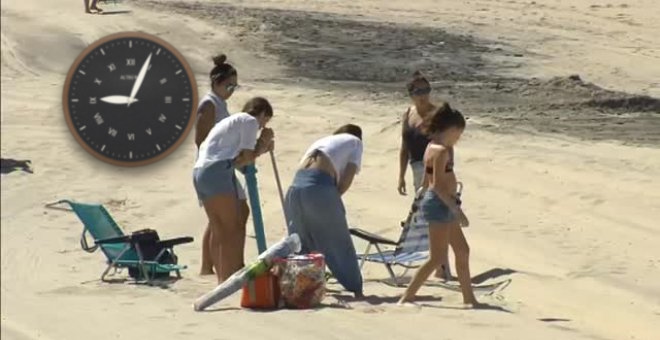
9:04
